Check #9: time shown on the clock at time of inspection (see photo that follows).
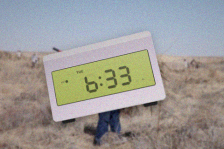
6:33
